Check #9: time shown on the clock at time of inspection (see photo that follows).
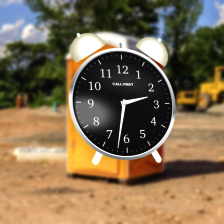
2:32
